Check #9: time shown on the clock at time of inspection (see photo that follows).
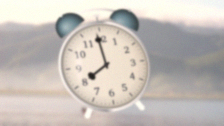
7:59
